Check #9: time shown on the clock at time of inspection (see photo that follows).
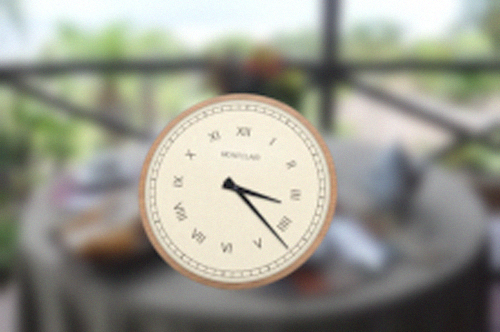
3:22
